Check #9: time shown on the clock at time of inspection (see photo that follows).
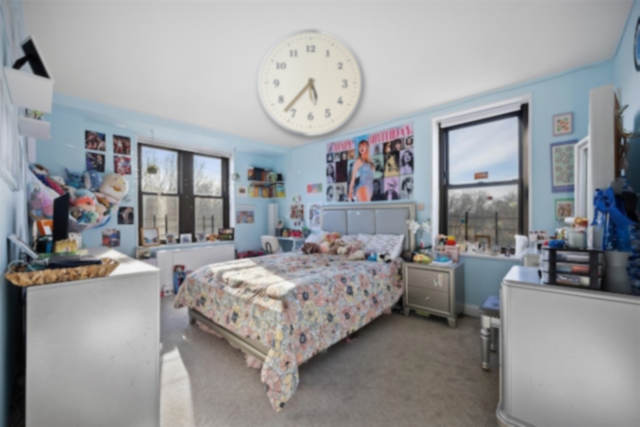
5:37
